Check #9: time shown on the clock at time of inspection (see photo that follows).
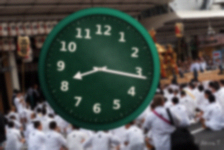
8:16
